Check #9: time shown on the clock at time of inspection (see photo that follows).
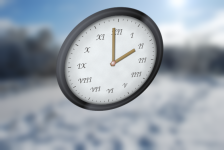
1:59
